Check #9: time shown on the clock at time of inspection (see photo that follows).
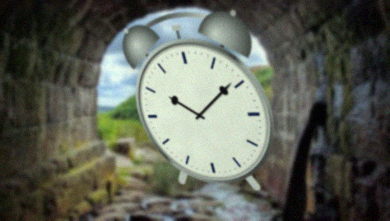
10:09
